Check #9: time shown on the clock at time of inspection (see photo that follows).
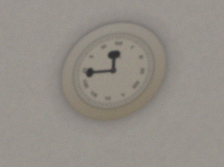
11:44
